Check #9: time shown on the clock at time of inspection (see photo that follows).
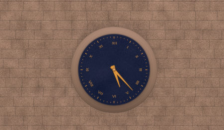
5:23
